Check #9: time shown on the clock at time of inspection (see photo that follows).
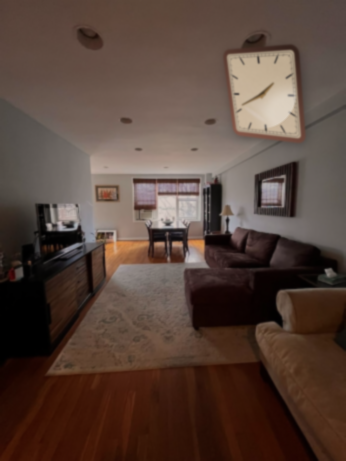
1:41
